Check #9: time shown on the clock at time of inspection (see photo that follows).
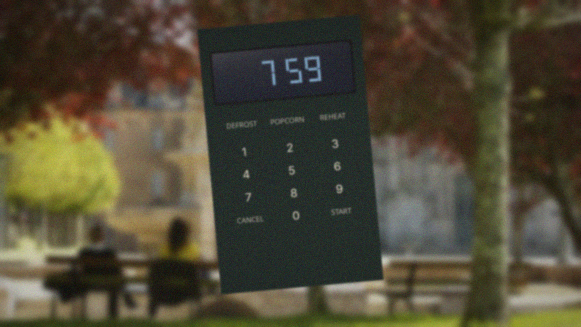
7:59
